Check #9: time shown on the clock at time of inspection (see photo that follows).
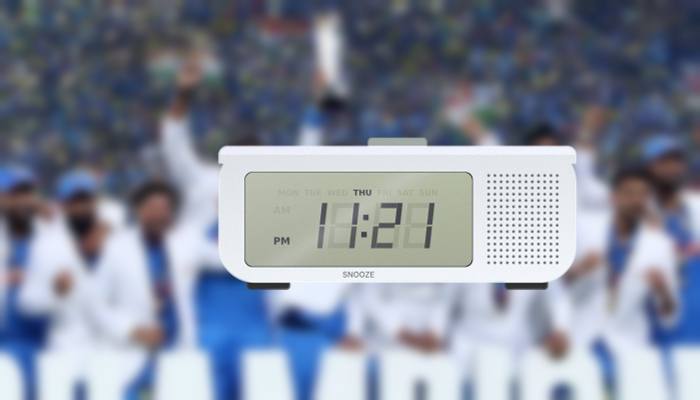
11:21
